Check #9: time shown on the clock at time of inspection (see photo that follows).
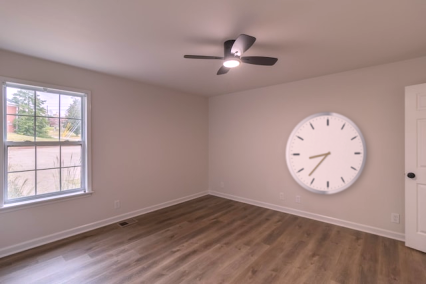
8:37
